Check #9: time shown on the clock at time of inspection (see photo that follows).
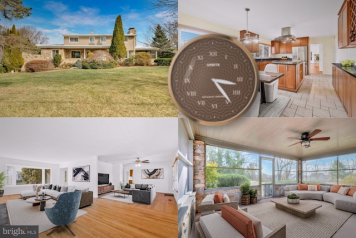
3:24
